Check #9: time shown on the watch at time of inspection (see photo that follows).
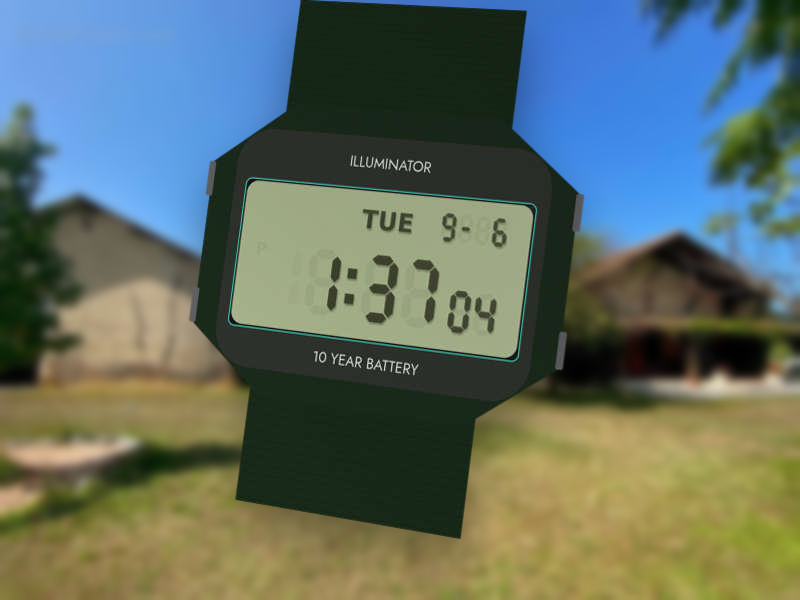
1:37:04
